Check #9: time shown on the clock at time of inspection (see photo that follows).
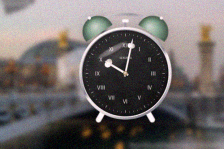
10:02
